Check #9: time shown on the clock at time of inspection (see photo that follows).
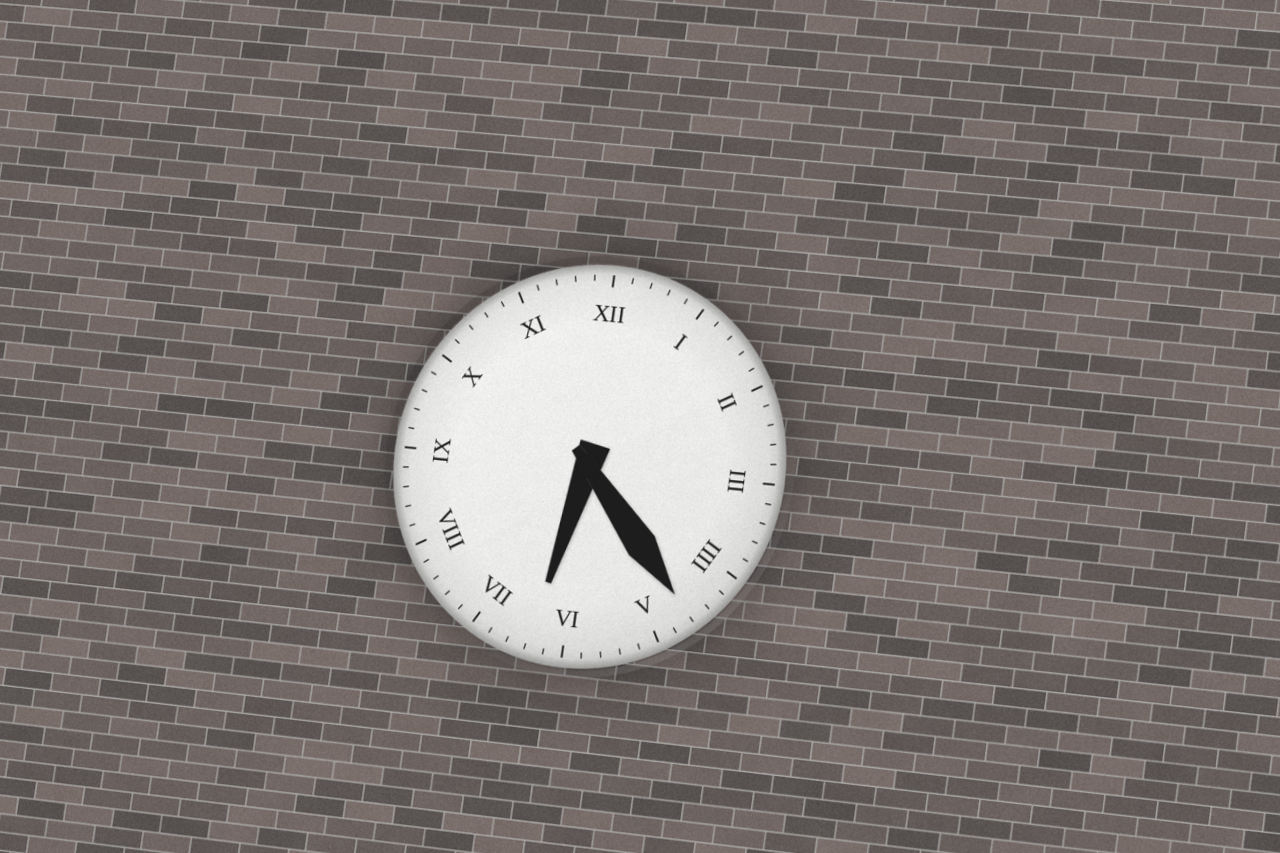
6:23
